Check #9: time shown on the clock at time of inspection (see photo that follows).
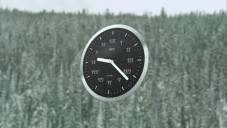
9:22
